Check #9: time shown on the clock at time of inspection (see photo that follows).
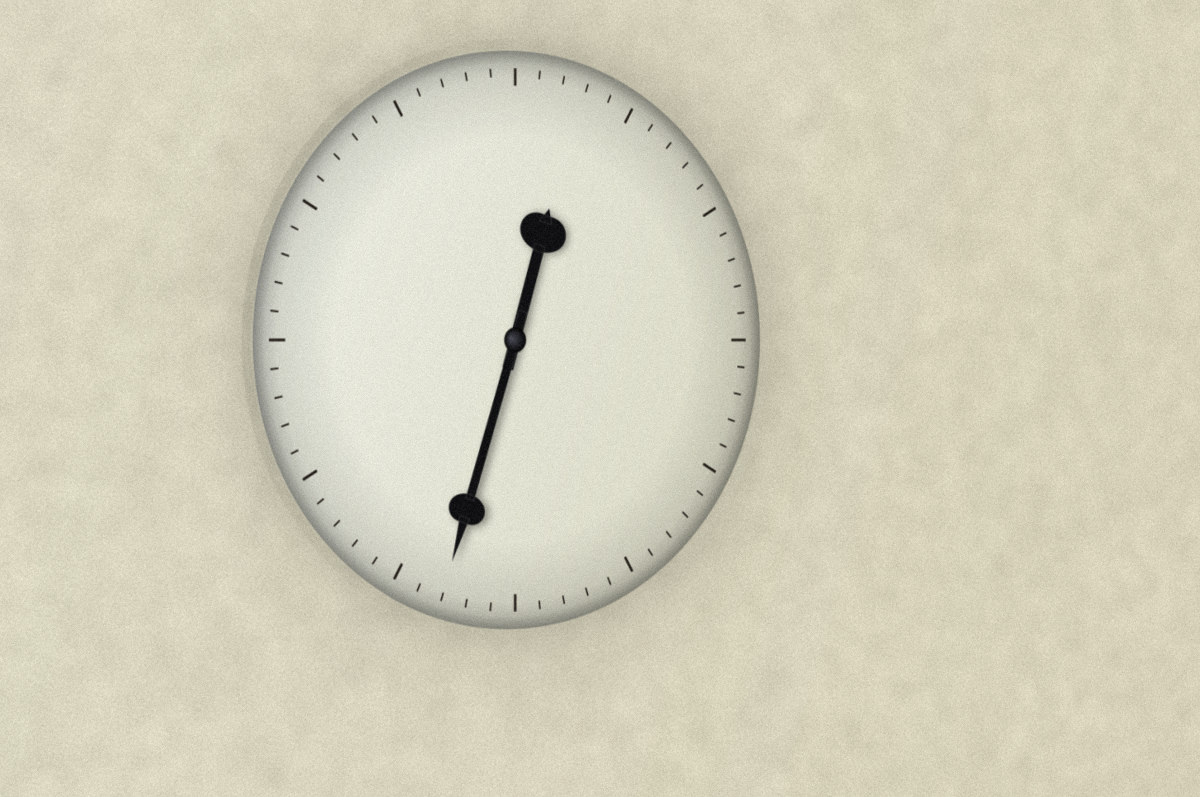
12:33
